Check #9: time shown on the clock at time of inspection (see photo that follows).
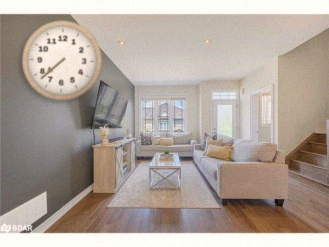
7:38
